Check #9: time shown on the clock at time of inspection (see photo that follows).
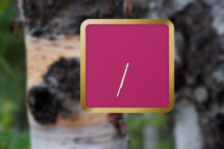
6:33
